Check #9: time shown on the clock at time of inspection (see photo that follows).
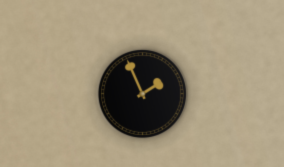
1:56
